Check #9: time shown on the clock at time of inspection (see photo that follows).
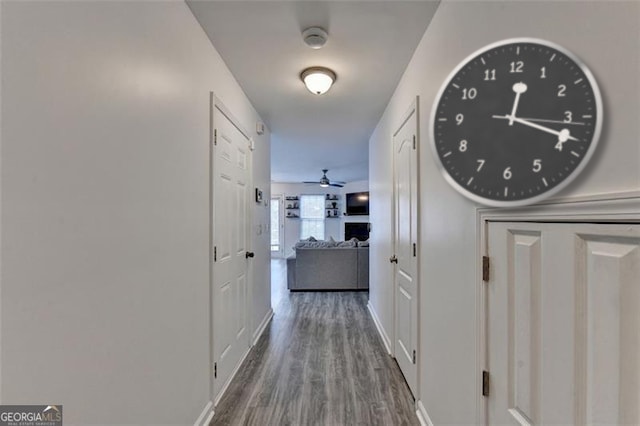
12:18:16
